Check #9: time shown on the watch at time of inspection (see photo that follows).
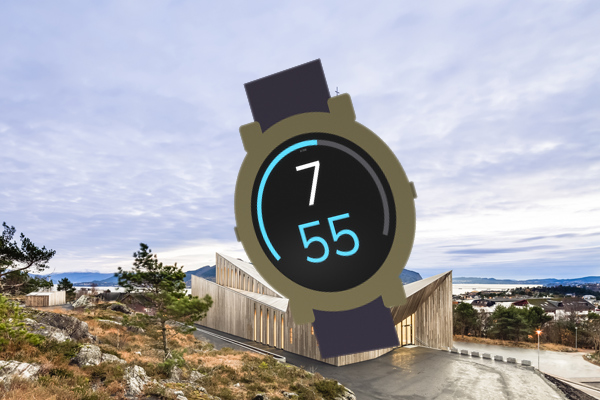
7:55
